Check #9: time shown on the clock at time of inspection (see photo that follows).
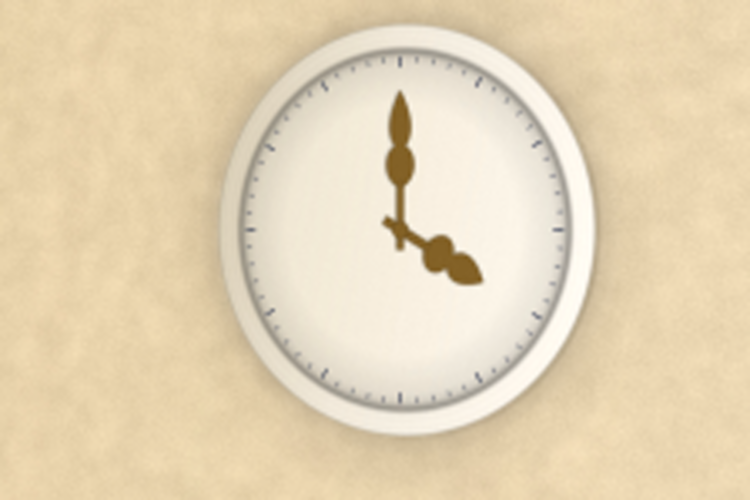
4:00
